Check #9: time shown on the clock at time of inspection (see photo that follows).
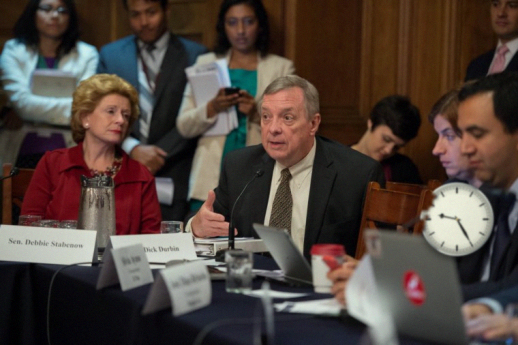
9:25
